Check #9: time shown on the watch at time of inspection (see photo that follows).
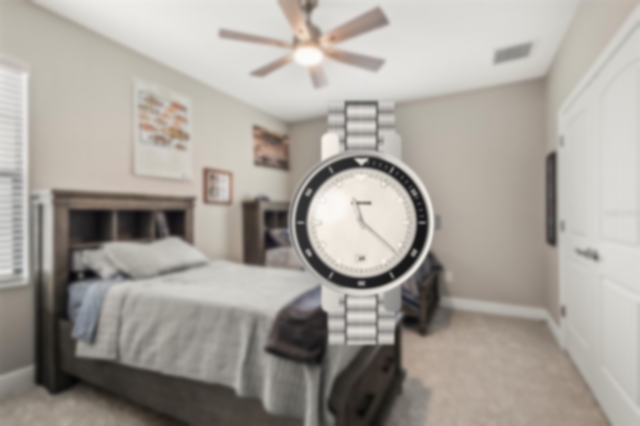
11:22
